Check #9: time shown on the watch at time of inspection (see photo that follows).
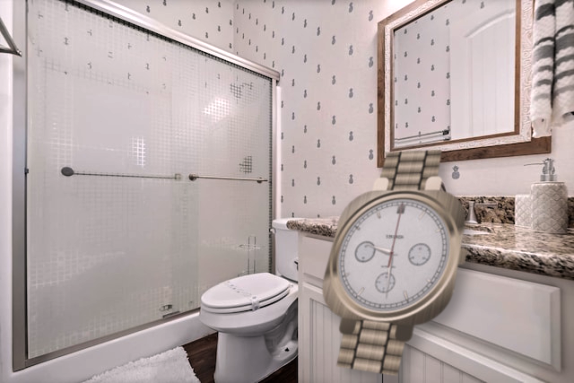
9:29
